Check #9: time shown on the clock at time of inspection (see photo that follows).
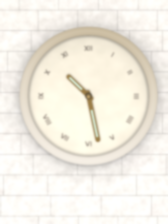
10:28
